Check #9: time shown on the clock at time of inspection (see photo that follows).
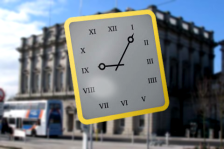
9:06
